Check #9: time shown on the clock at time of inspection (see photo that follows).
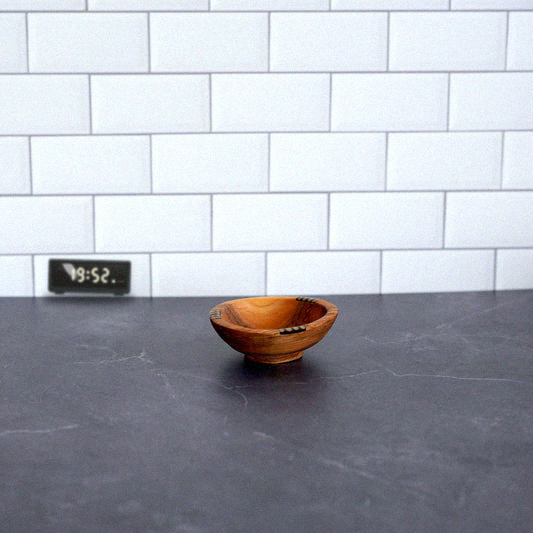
19:52
